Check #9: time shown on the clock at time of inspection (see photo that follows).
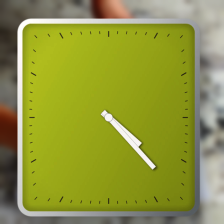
4:23
